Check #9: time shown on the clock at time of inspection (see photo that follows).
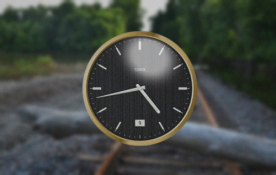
4:43
